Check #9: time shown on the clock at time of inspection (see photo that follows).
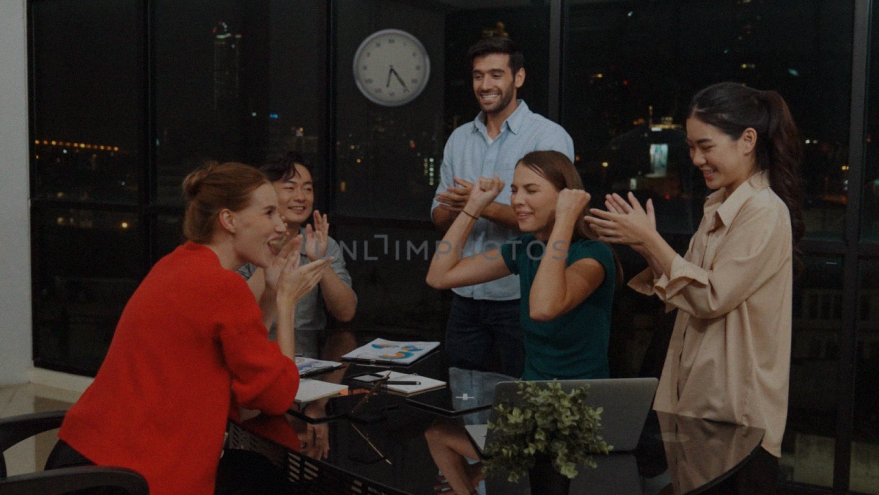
6:24
